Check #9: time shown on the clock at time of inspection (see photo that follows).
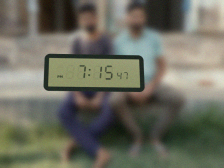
7:15:47
